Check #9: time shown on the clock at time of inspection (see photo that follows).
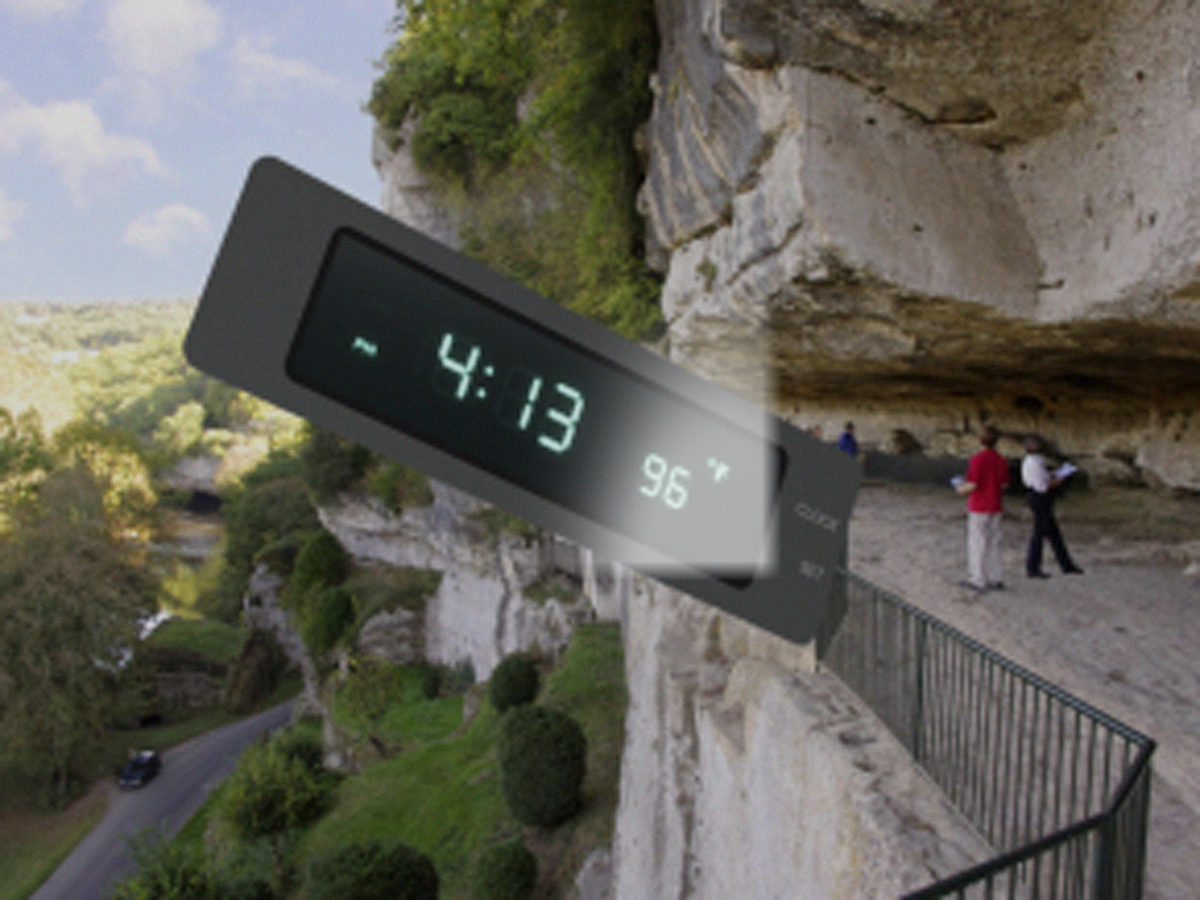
4:13
